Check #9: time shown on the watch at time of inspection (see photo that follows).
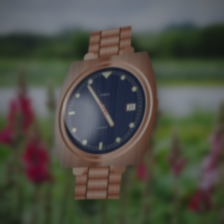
4:54
